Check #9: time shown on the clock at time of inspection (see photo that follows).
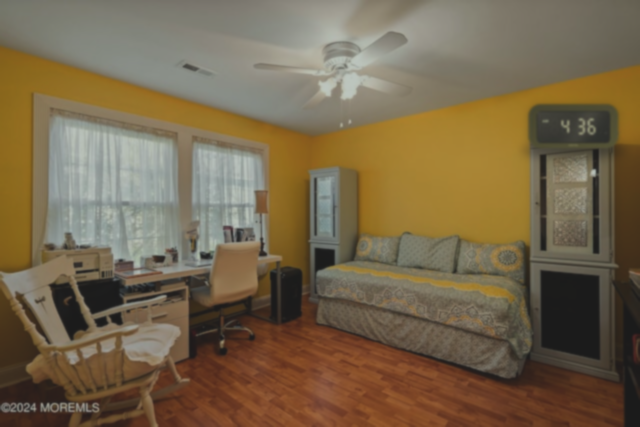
4:36
